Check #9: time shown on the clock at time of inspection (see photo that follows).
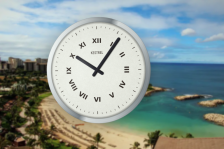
10:06
